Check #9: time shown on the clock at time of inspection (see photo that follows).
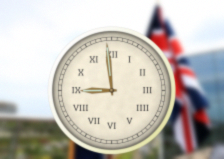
8:59
